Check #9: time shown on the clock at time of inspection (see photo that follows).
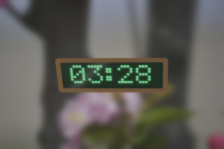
3:28
